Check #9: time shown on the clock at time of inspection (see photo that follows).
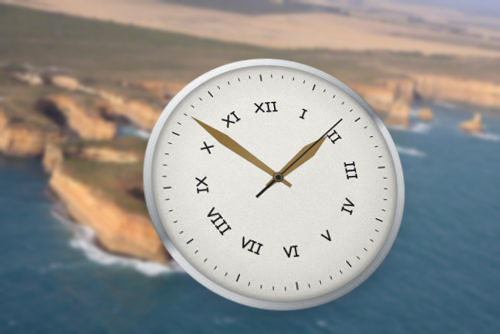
1:52:09
